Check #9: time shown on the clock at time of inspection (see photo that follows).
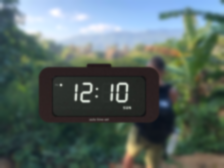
12:10
